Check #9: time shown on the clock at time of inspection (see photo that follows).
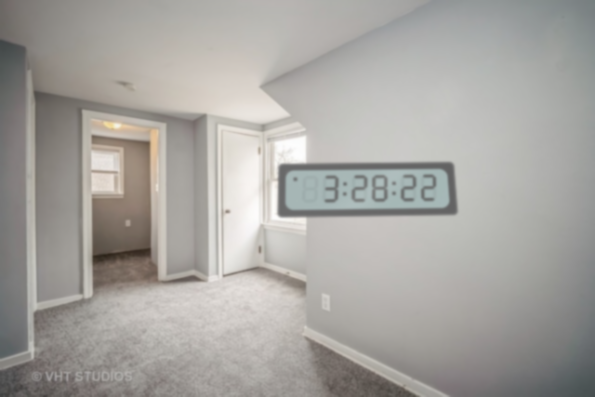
3:28:22
